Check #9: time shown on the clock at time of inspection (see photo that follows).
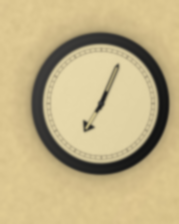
7:04
